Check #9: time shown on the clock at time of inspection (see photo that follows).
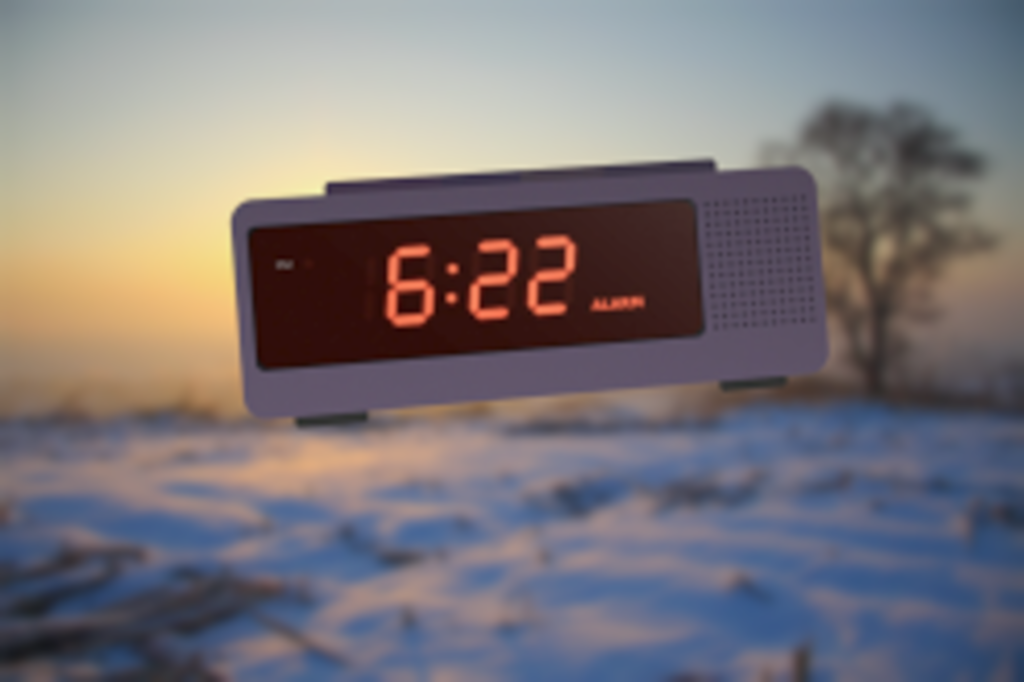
6:22
